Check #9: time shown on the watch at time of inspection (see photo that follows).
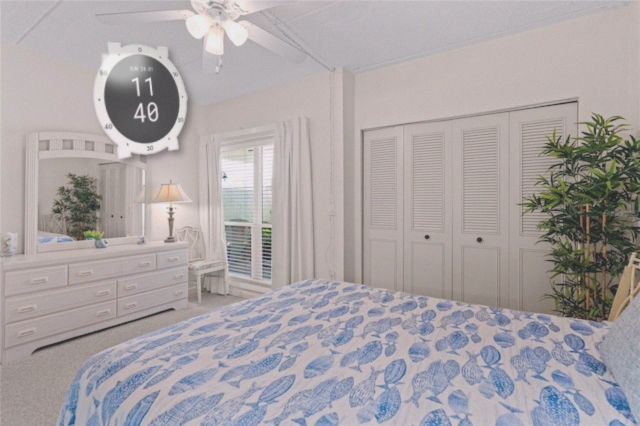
11:40
